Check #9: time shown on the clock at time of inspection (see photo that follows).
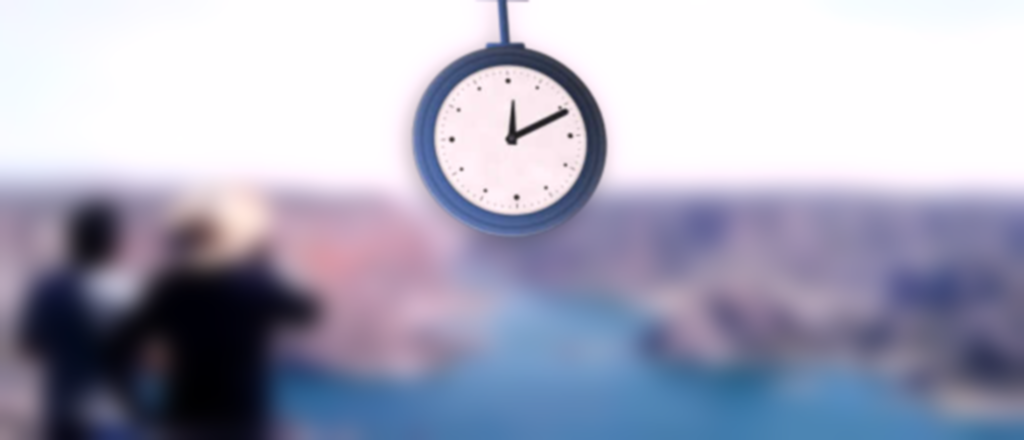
12:11
